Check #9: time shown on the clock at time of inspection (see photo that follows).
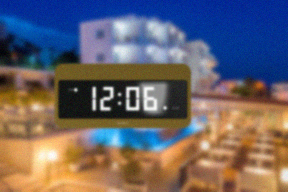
12:06
